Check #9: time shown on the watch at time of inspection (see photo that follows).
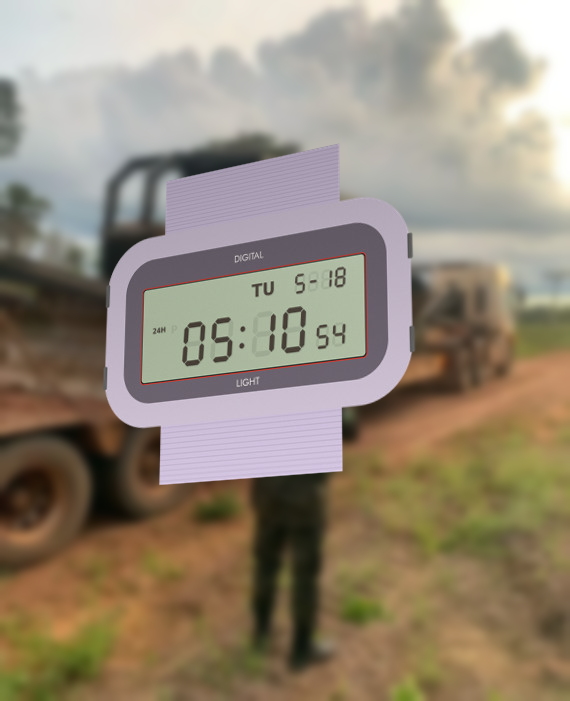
5:10:54
